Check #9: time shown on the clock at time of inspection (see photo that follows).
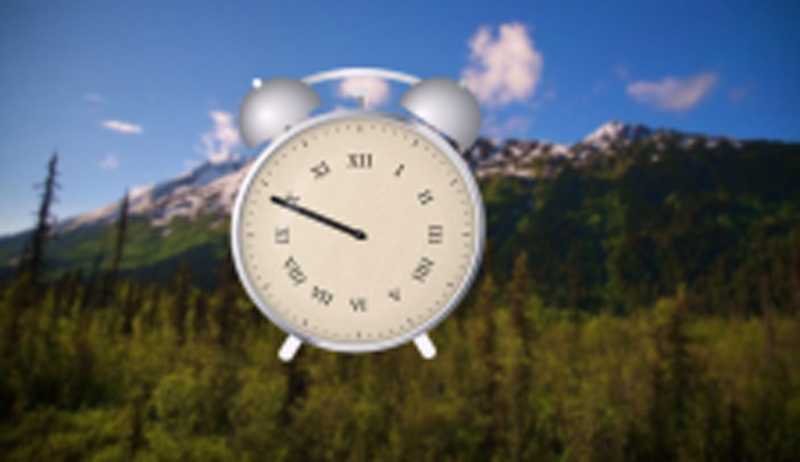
9:49
